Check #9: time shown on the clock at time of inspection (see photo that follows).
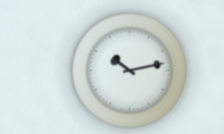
10:13
